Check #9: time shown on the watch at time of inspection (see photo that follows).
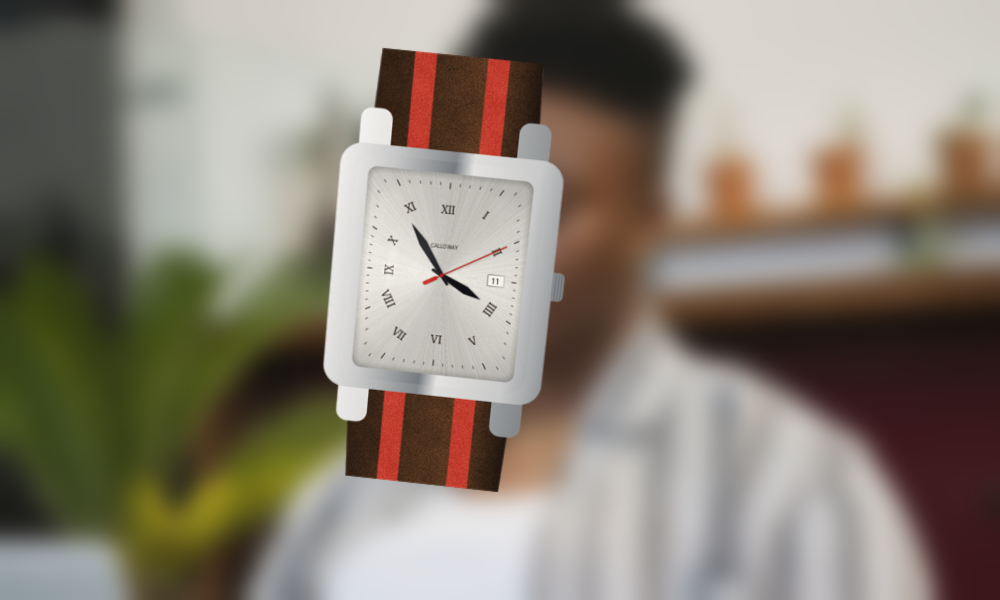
3:54:10
